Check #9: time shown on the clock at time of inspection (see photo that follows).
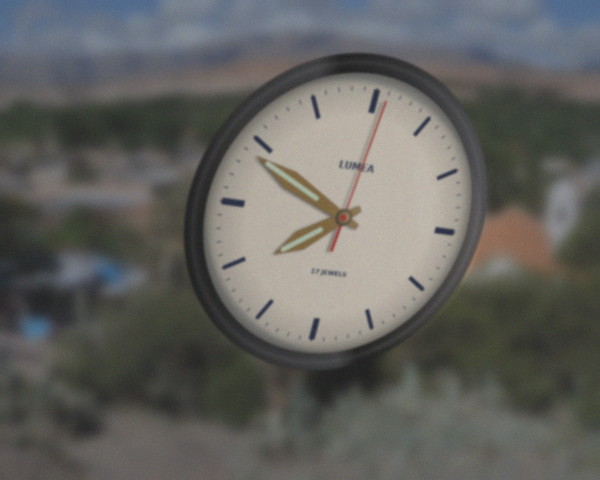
7:49:01
